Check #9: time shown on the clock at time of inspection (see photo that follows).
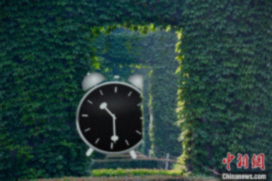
10:29
